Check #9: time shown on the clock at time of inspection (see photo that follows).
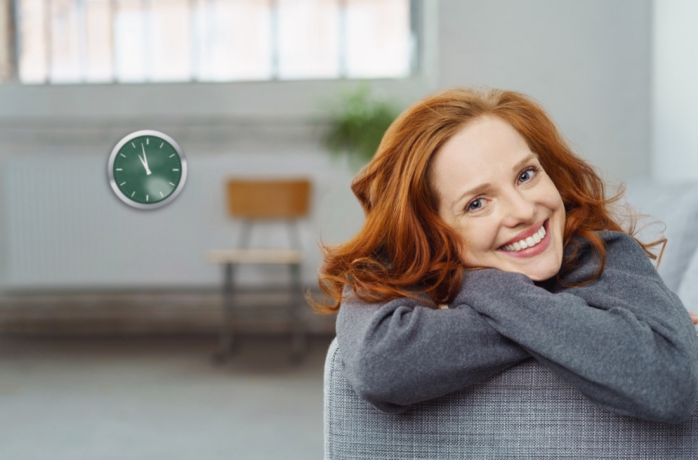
10:58
